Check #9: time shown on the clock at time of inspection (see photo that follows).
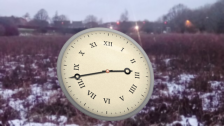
2:42
